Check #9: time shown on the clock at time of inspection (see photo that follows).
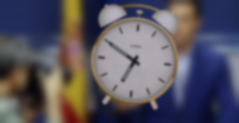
6:50
